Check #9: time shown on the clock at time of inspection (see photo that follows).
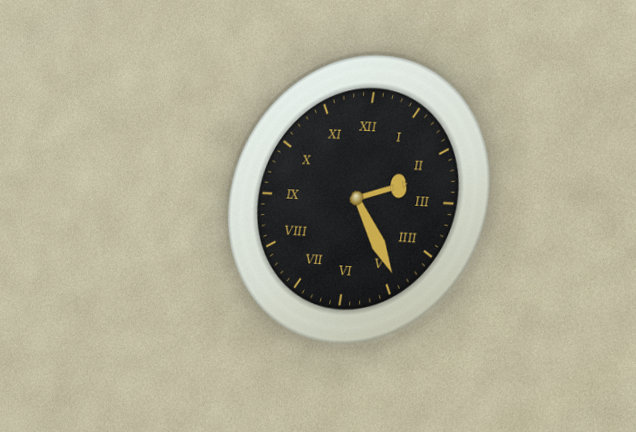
2:24
